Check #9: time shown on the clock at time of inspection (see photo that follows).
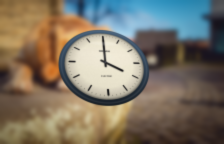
4:00
